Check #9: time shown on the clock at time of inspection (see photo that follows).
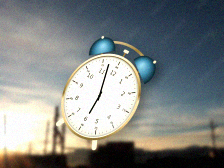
5:57
